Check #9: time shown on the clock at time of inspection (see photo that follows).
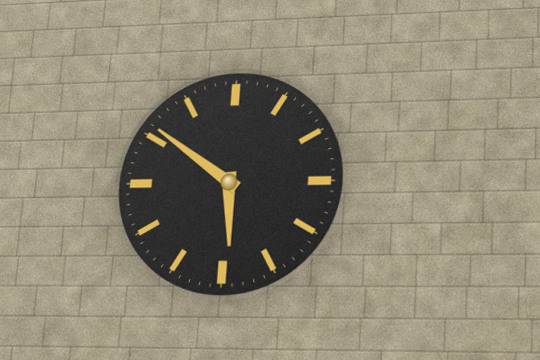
5:51
